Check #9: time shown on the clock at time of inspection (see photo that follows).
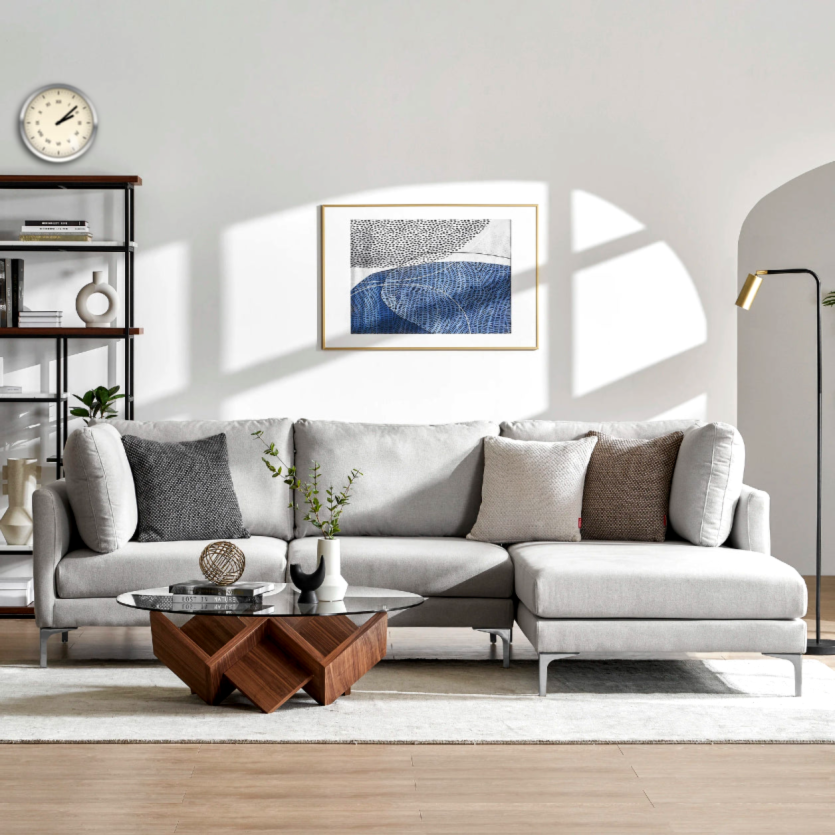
2:08
